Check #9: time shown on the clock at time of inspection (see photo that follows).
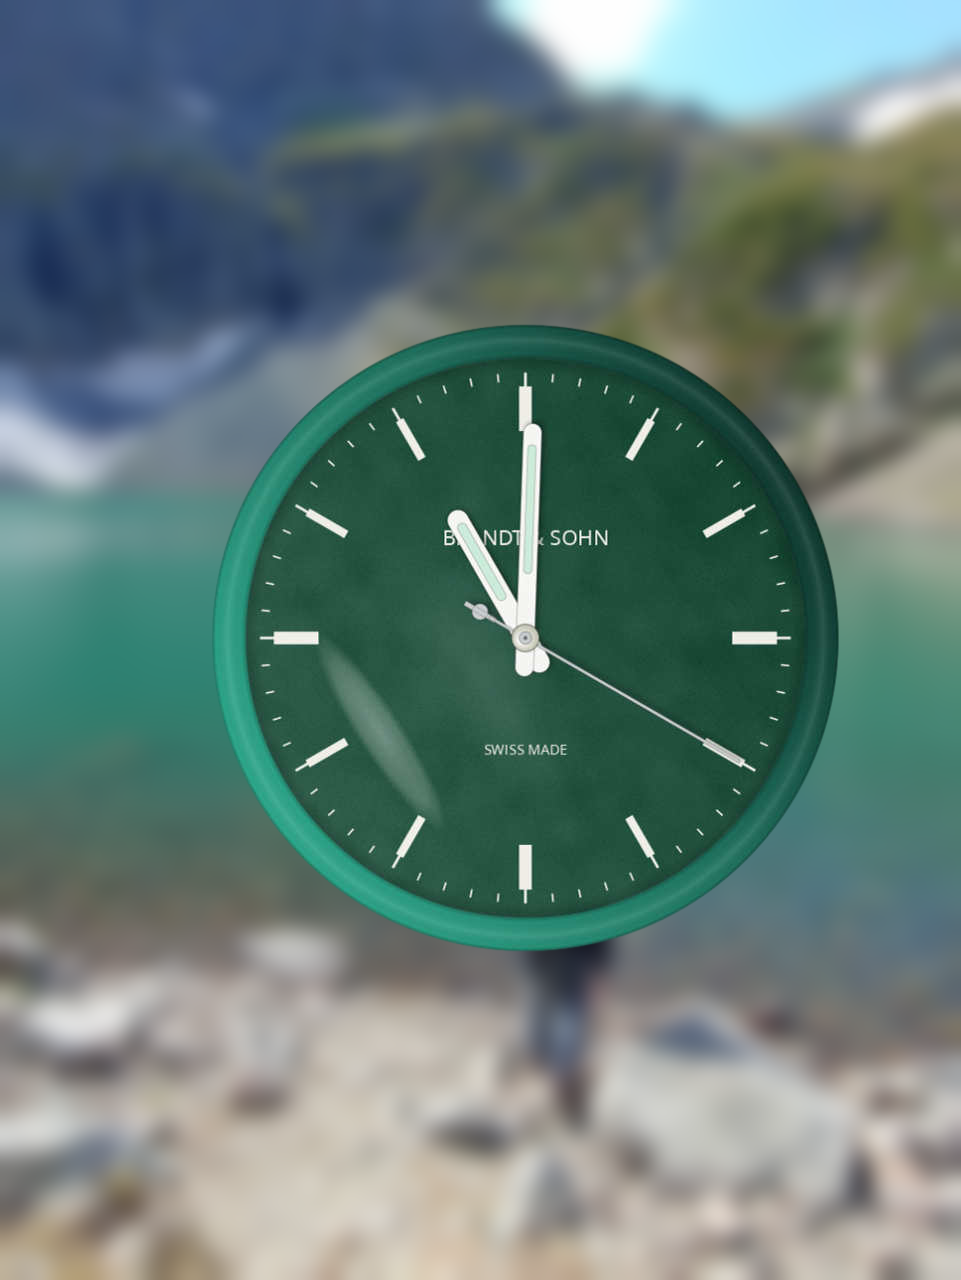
11:00:20
